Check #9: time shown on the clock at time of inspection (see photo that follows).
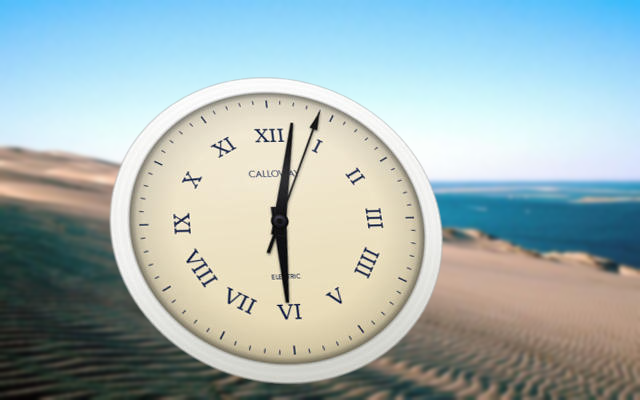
6:02:04
